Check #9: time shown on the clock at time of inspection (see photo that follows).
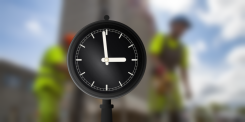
2:59
